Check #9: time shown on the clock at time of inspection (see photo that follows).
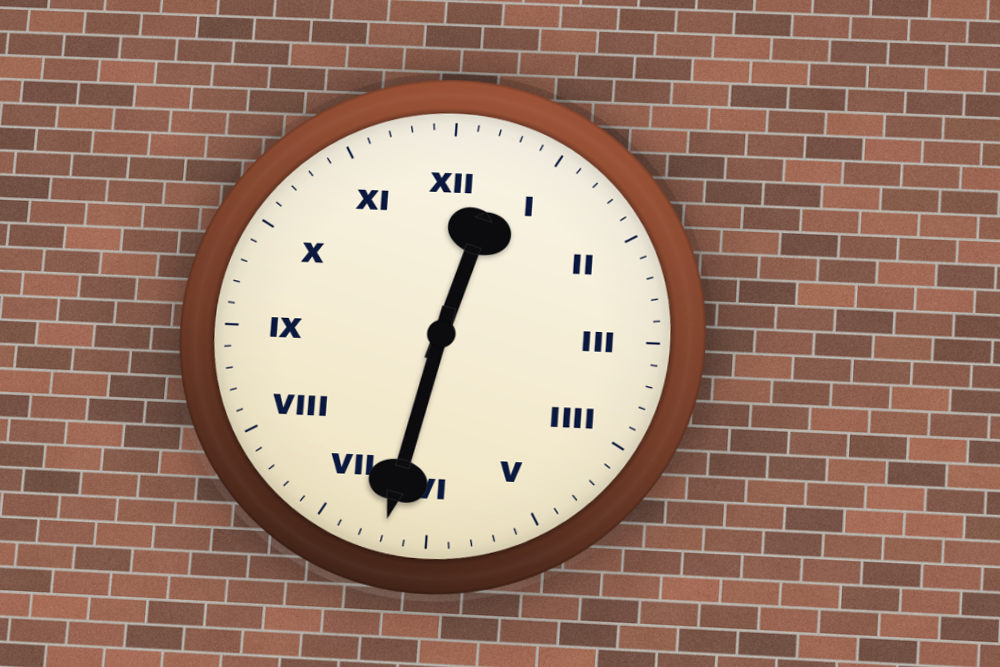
12:32
